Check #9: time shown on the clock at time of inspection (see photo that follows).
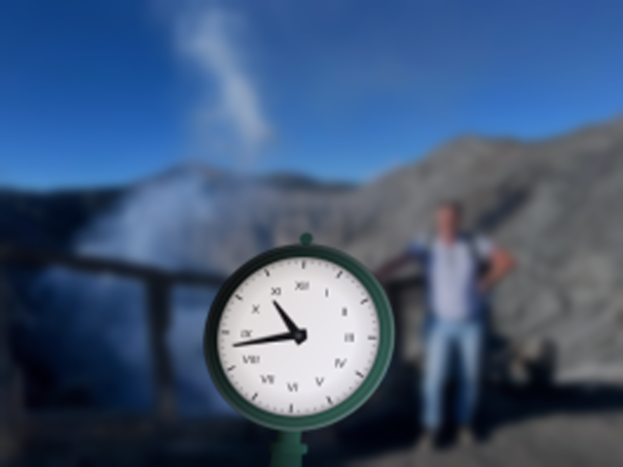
10:43
